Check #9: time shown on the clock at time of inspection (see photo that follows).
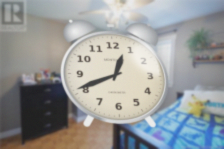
12:41
